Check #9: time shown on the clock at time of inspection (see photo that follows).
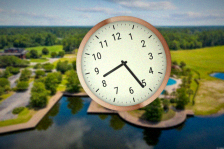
8:26
